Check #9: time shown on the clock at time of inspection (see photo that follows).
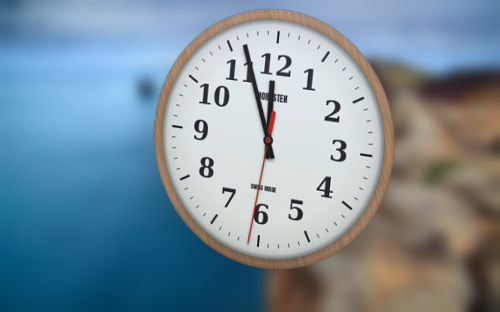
11:56:31
